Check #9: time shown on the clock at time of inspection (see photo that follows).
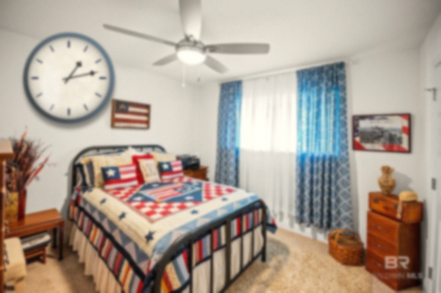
1:13
